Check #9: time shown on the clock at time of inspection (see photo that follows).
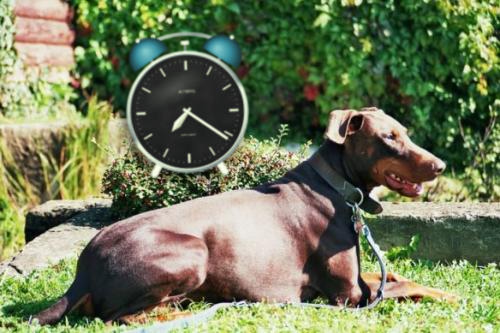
7:21
